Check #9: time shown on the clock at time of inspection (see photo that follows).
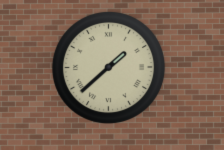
1:38
